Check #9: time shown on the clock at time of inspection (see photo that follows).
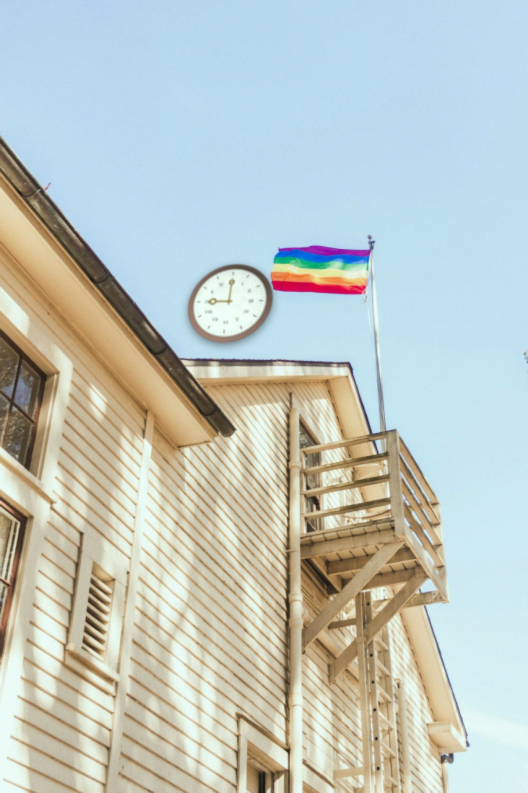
9:00
